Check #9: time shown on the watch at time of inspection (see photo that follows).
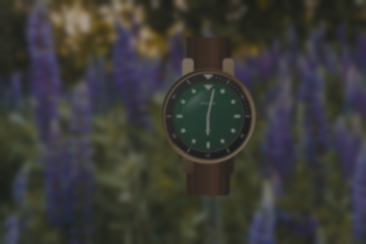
6:02
